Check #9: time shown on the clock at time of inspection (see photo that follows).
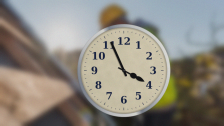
3:56
